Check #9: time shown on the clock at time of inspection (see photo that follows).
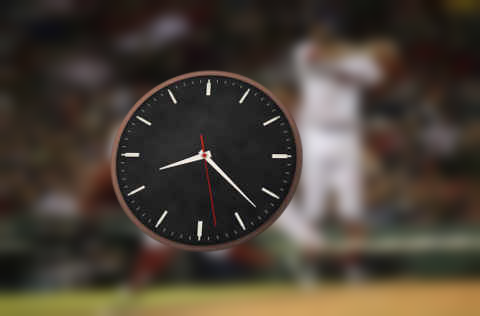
8:22:28
